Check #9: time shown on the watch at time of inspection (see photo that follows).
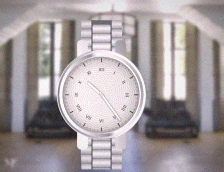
10:24
